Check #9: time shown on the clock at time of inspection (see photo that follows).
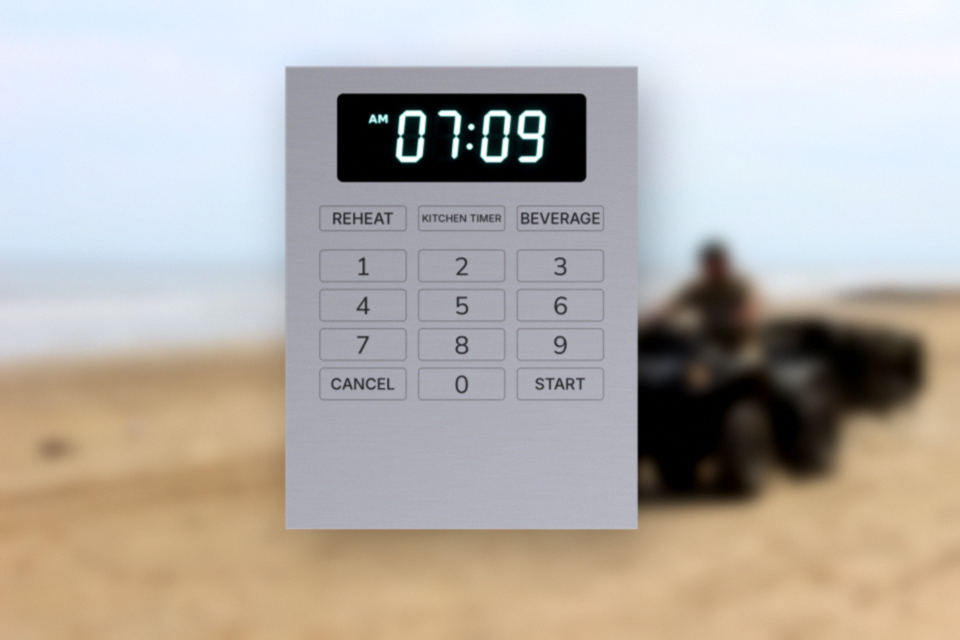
7:09
